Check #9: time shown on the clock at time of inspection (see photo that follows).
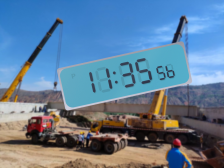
11:35:56
